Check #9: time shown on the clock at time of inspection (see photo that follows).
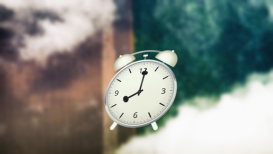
8:01
